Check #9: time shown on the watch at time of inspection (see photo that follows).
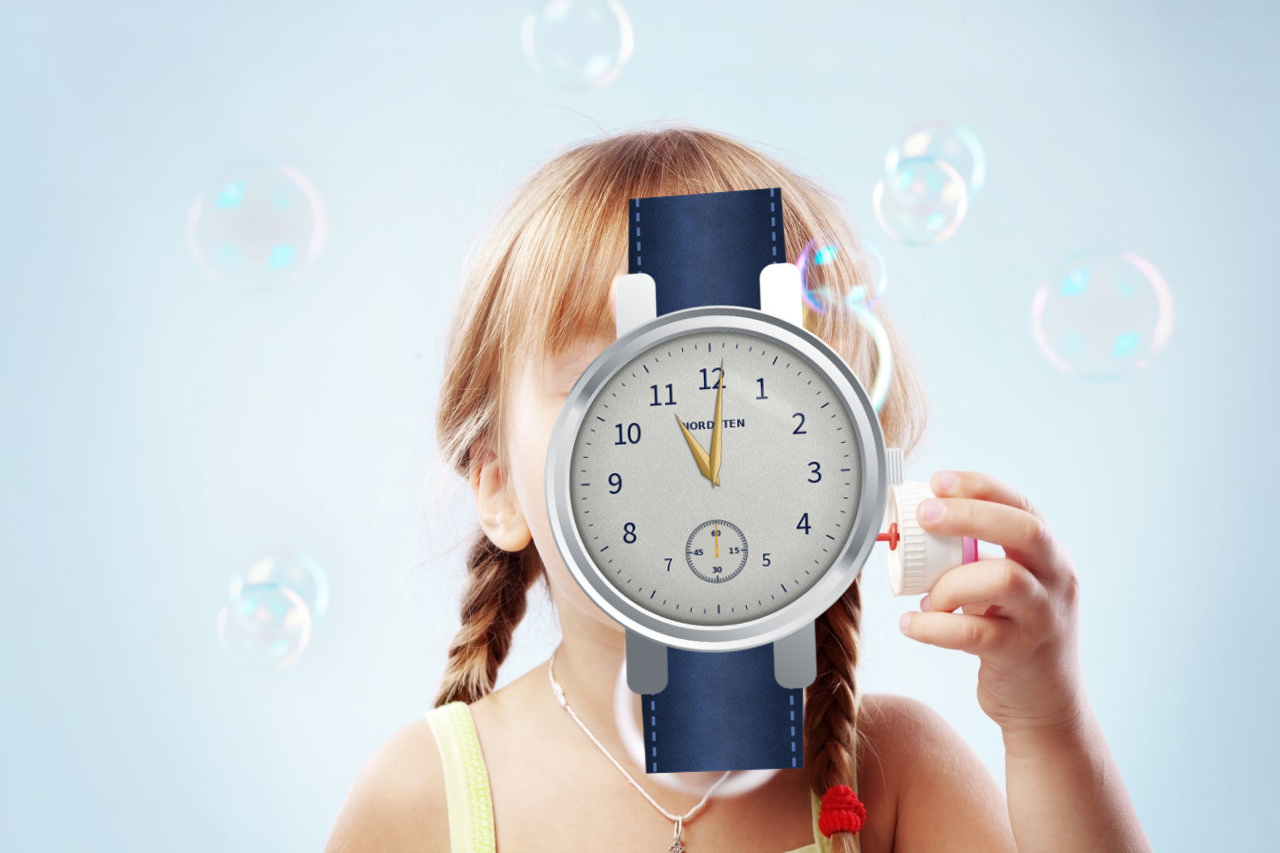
11:01
